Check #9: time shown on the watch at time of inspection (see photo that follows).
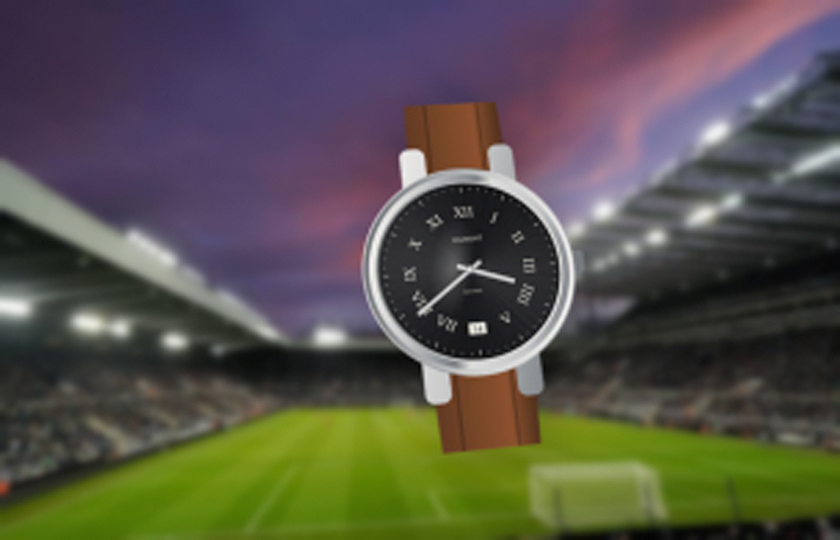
3:39
